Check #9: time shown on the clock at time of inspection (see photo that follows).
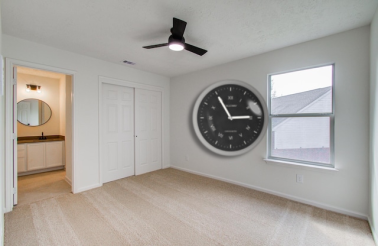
2:55
